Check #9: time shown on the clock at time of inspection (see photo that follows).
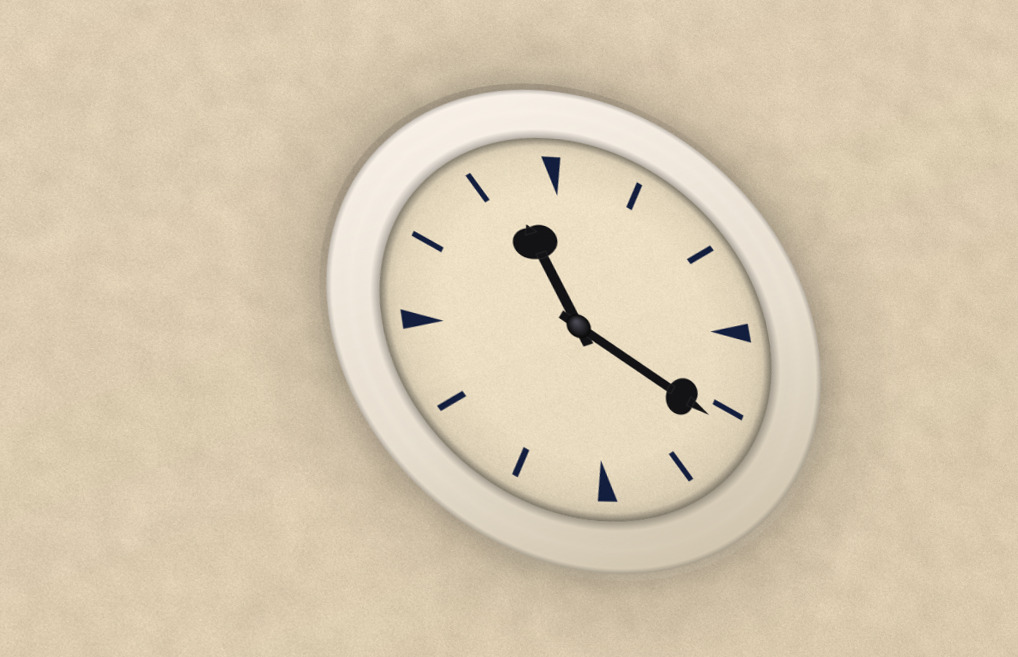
11:21
